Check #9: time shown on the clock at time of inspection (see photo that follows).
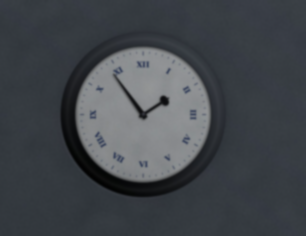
1:54
